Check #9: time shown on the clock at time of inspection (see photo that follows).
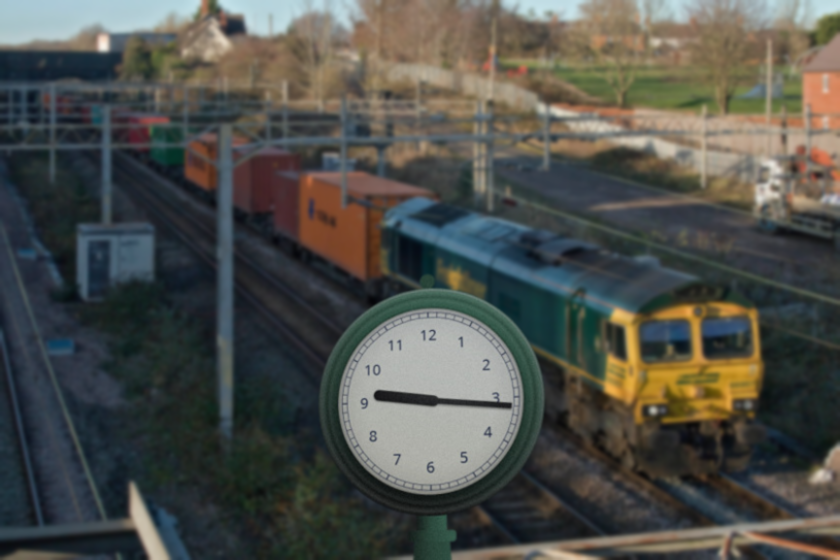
9:16
